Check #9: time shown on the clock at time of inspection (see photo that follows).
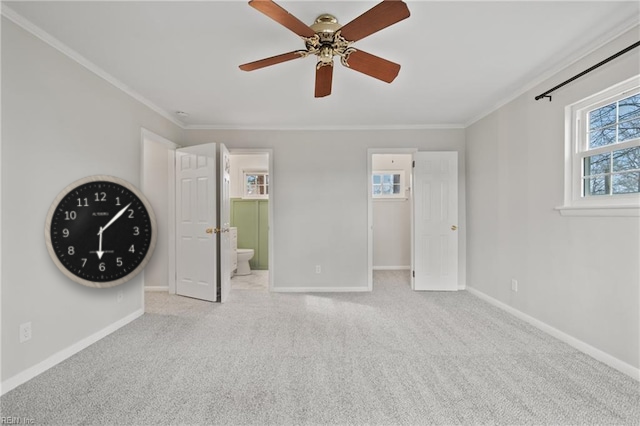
6:08
